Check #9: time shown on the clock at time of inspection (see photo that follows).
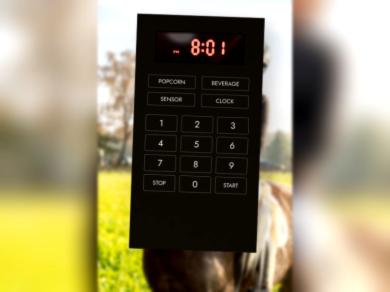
8:01
